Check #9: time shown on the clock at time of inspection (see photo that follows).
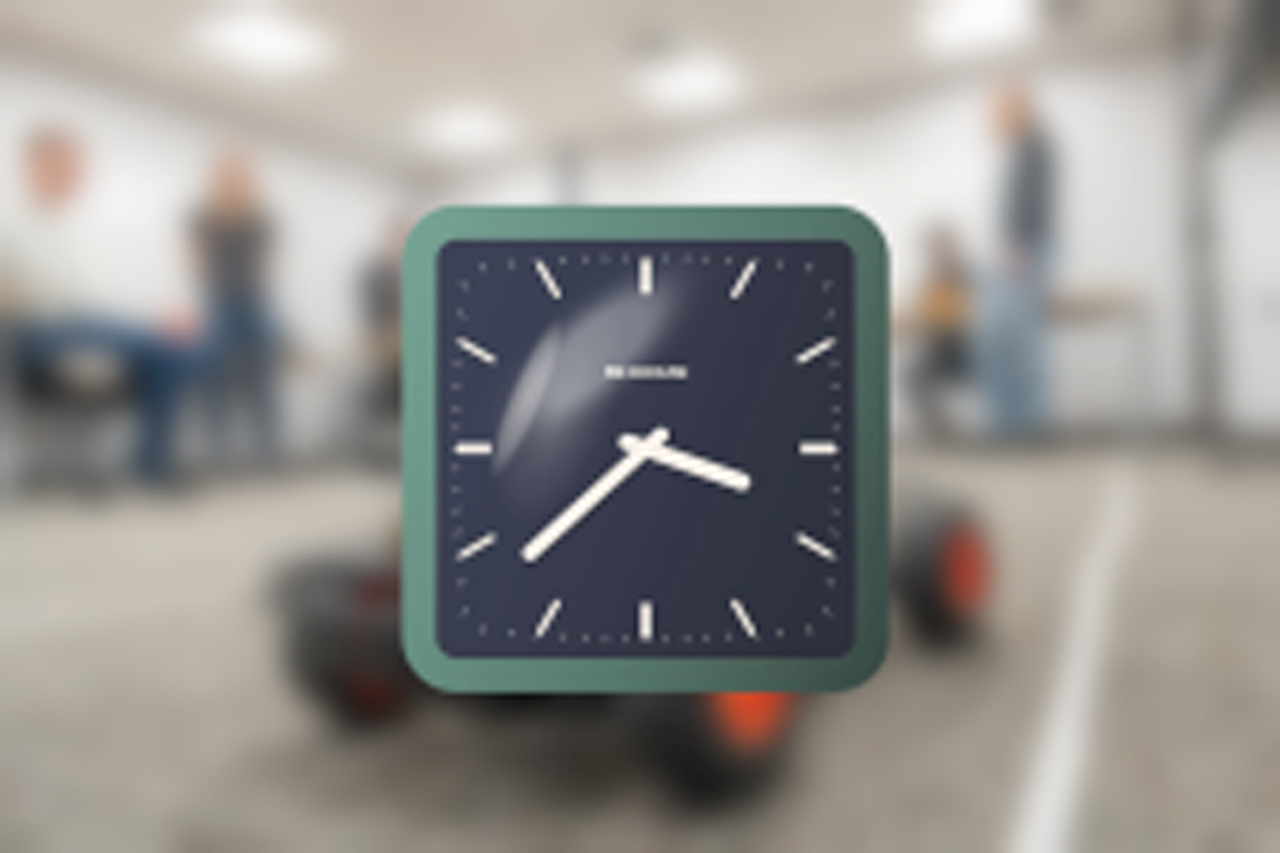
3:38
